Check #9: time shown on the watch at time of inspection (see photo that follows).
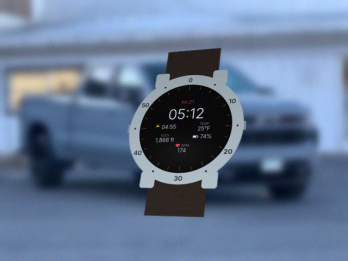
5:12
